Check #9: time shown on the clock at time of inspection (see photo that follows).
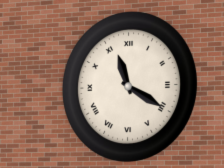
11:20
